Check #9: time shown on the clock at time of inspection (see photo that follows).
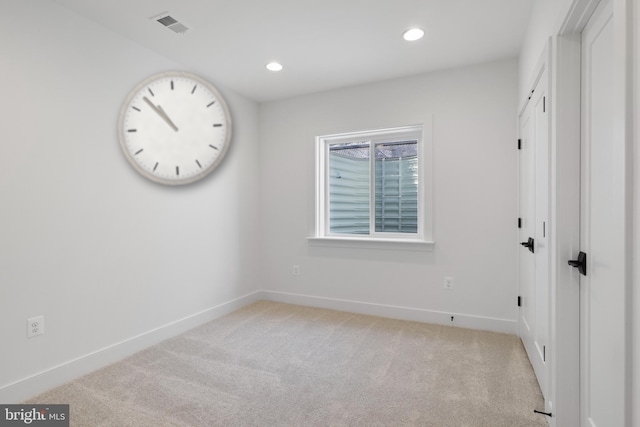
10:53
